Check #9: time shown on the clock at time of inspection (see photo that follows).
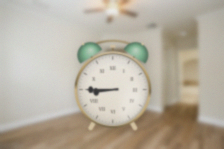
8:45
